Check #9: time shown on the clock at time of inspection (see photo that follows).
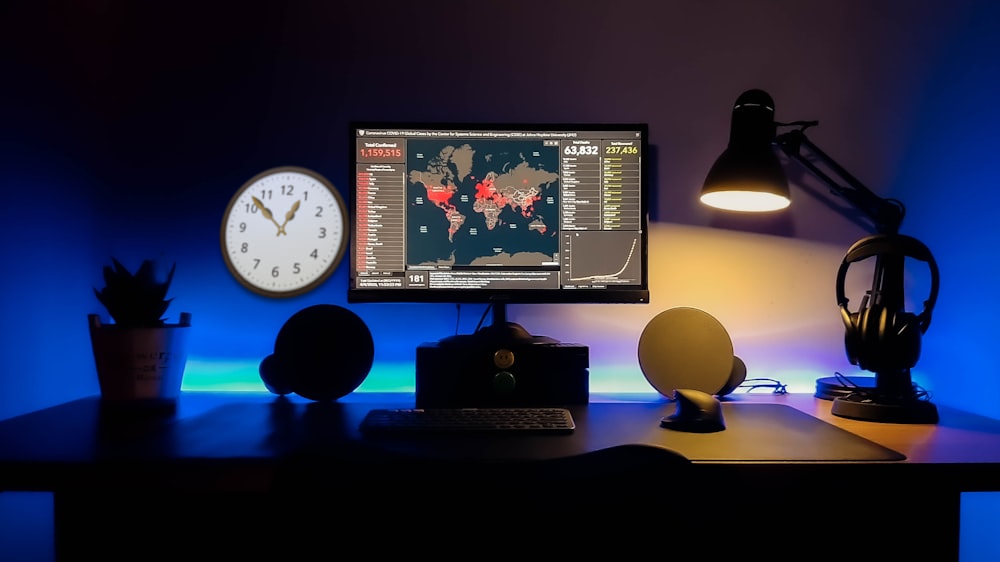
12:52
